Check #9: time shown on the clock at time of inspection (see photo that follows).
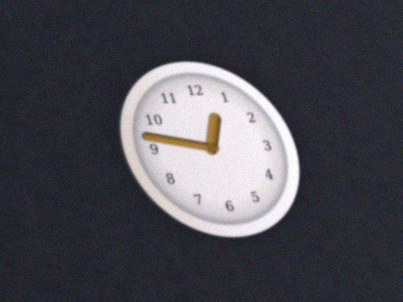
12:47
